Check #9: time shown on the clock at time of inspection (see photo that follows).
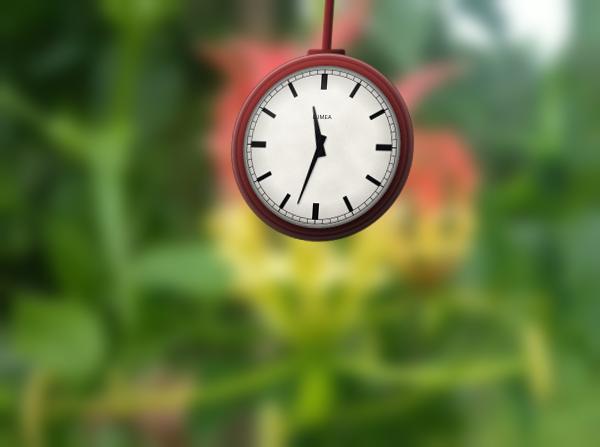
11:33
